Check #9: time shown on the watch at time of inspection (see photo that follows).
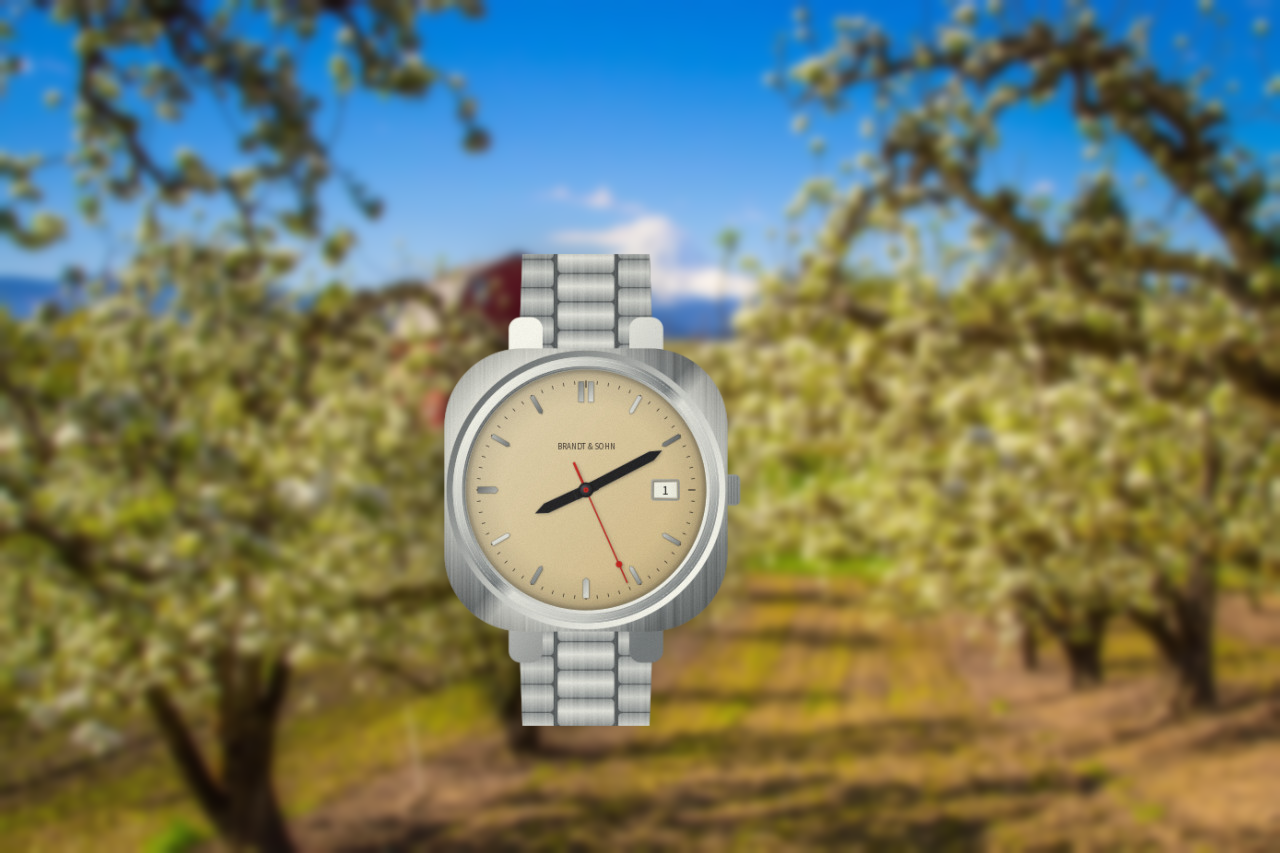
8:10:26
